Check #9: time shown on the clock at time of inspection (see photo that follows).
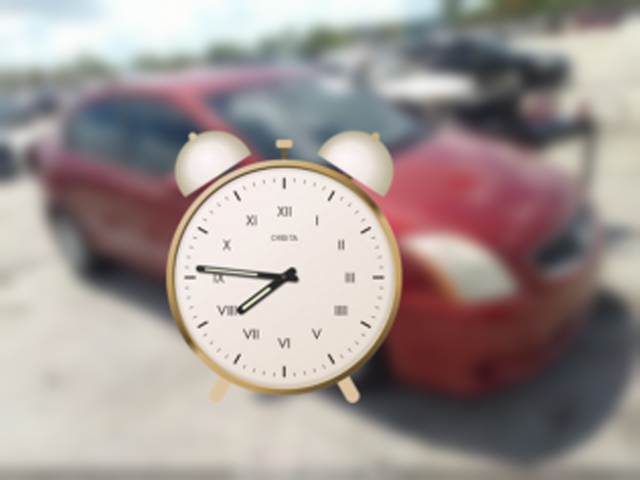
7:46
